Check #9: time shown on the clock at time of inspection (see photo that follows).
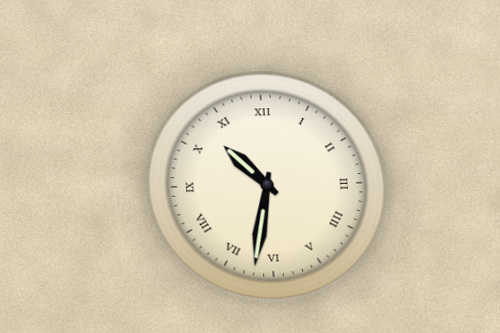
10:32
